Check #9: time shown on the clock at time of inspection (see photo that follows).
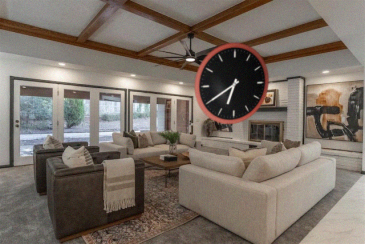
6:40
